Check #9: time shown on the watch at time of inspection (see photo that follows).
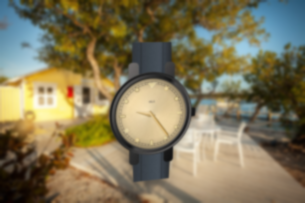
9:24
